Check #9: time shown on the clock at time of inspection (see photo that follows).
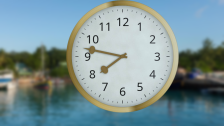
7:47
